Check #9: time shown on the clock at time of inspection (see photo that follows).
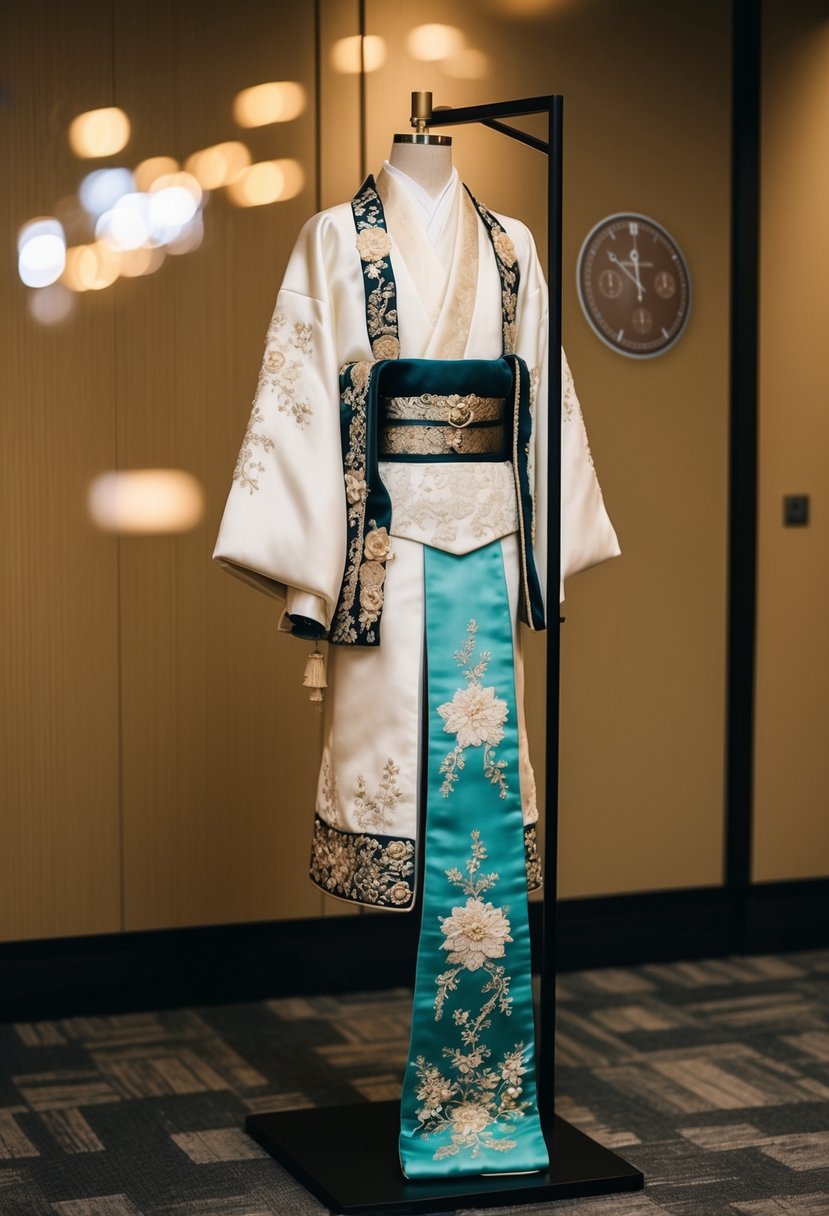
11:52
